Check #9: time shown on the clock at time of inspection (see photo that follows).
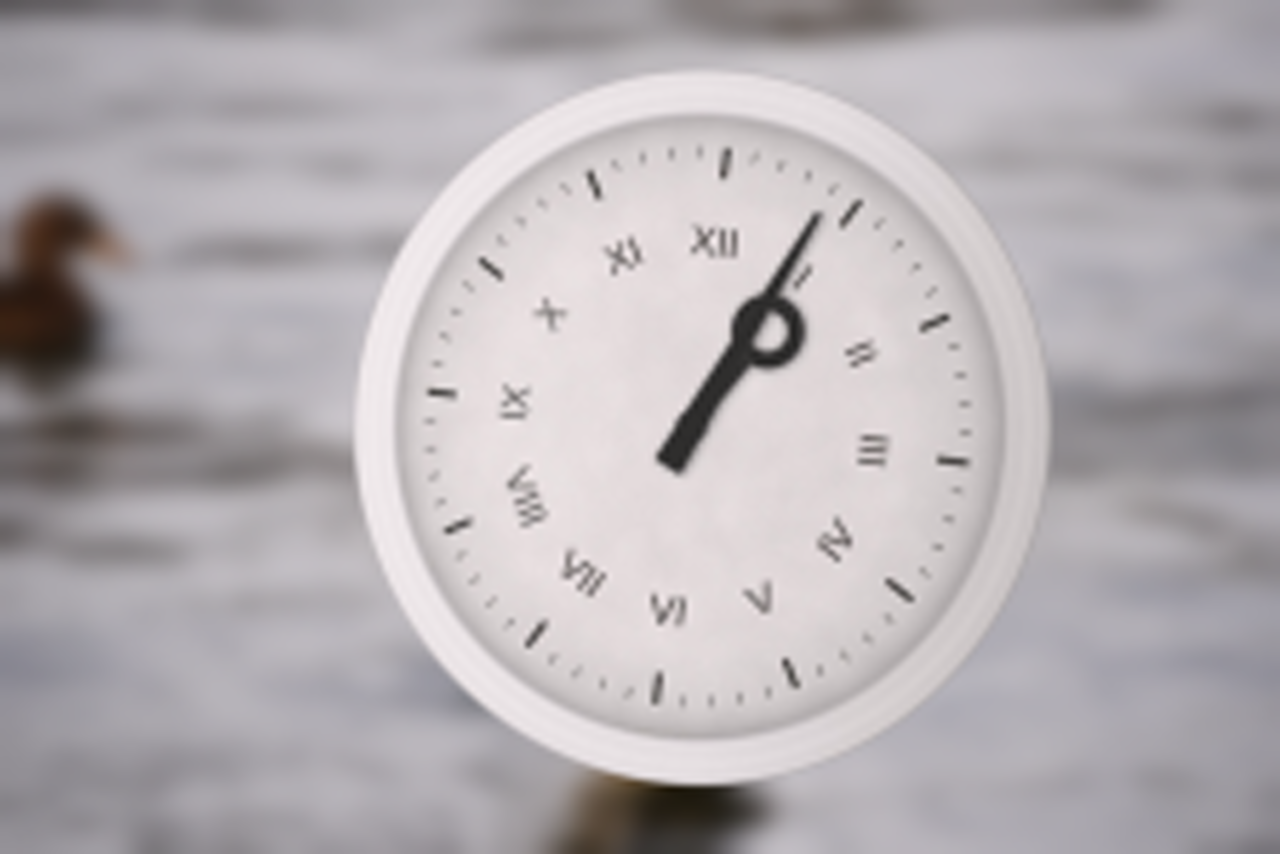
1:04
